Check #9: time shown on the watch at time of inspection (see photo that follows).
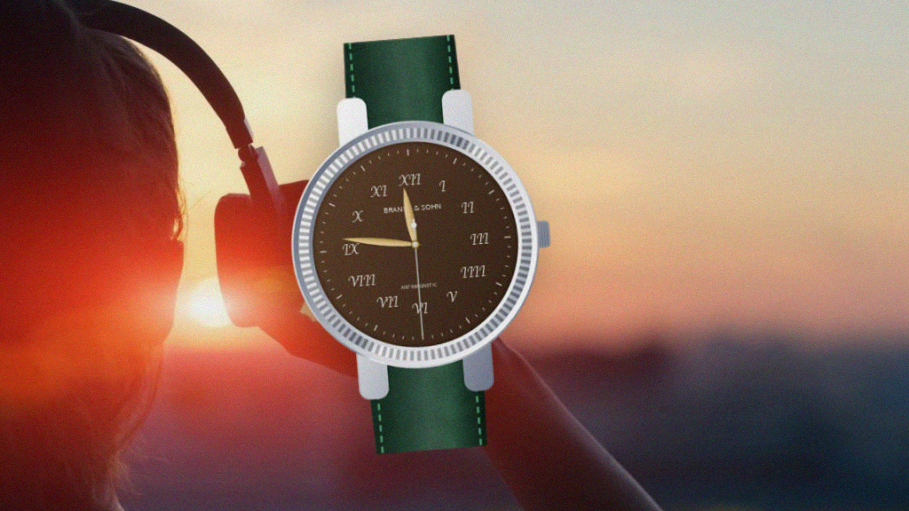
11:46:30
